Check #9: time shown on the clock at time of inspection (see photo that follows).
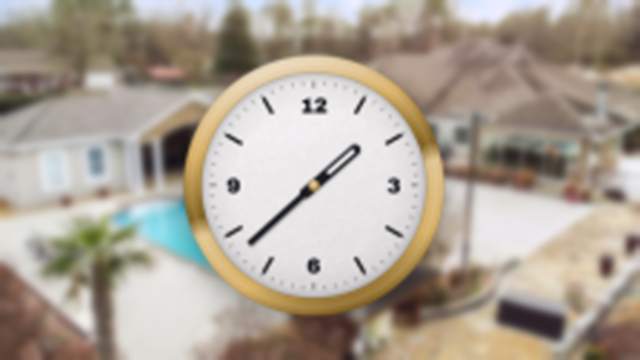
1:38
